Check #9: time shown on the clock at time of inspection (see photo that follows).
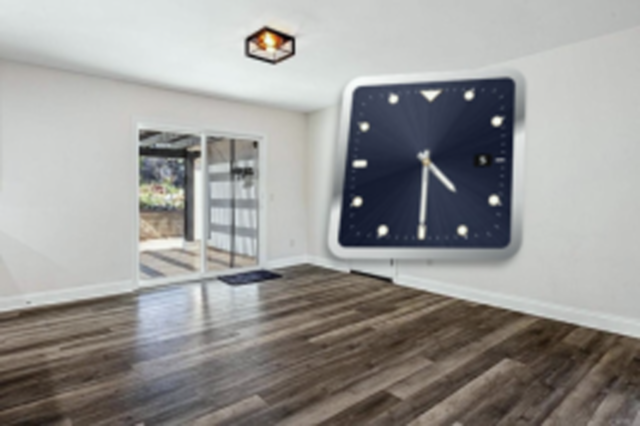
4:30
